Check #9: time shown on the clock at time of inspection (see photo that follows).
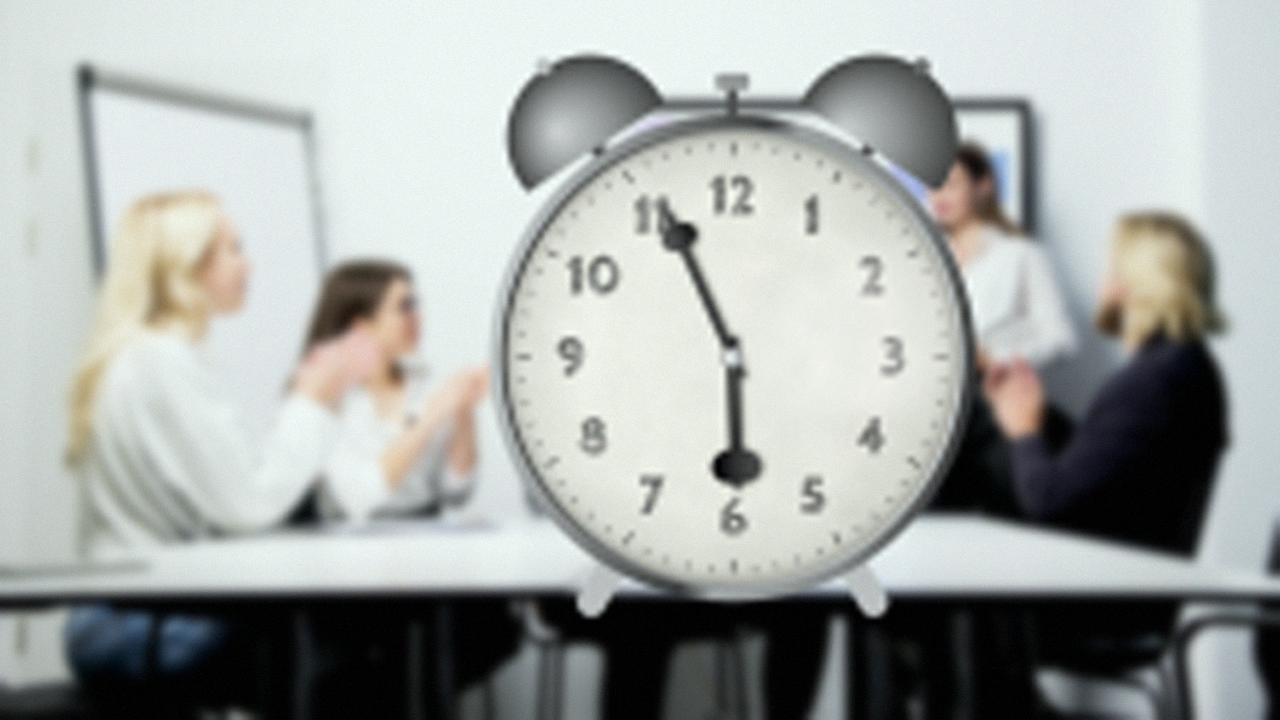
5:56
